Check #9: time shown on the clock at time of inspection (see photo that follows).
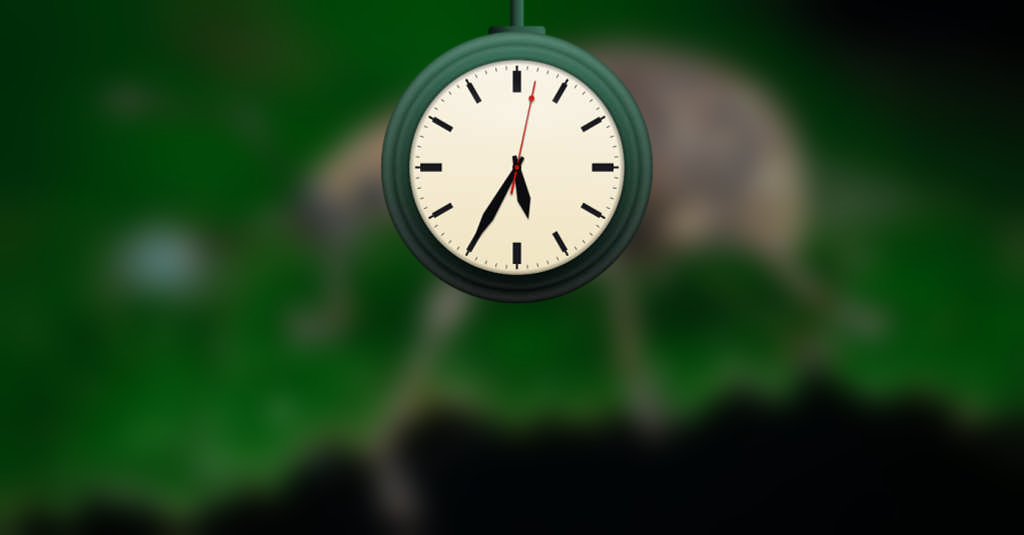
5:35:02
